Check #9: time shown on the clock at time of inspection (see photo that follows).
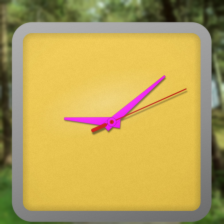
9:08:11
